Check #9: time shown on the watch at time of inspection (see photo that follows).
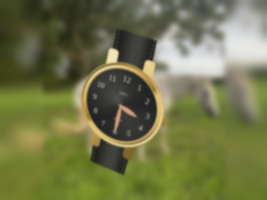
3:30
